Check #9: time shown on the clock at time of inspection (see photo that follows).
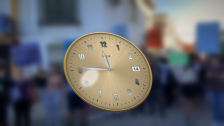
11:46
